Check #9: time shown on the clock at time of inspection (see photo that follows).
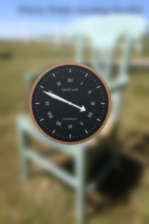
3:49
